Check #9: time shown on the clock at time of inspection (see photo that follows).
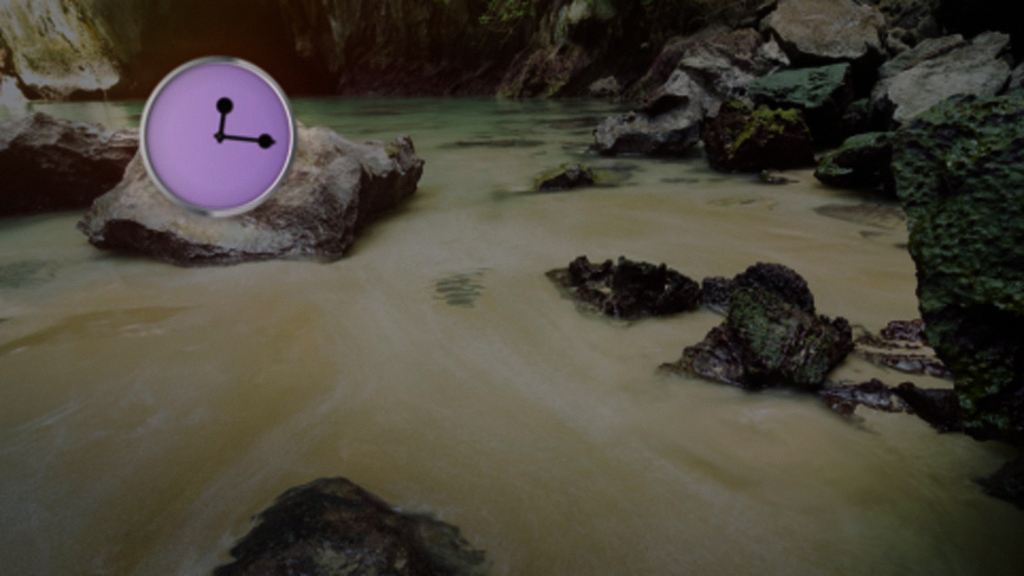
12:16
